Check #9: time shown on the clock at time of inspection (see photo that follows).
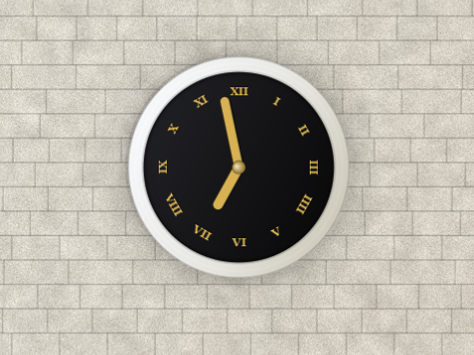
6:58
